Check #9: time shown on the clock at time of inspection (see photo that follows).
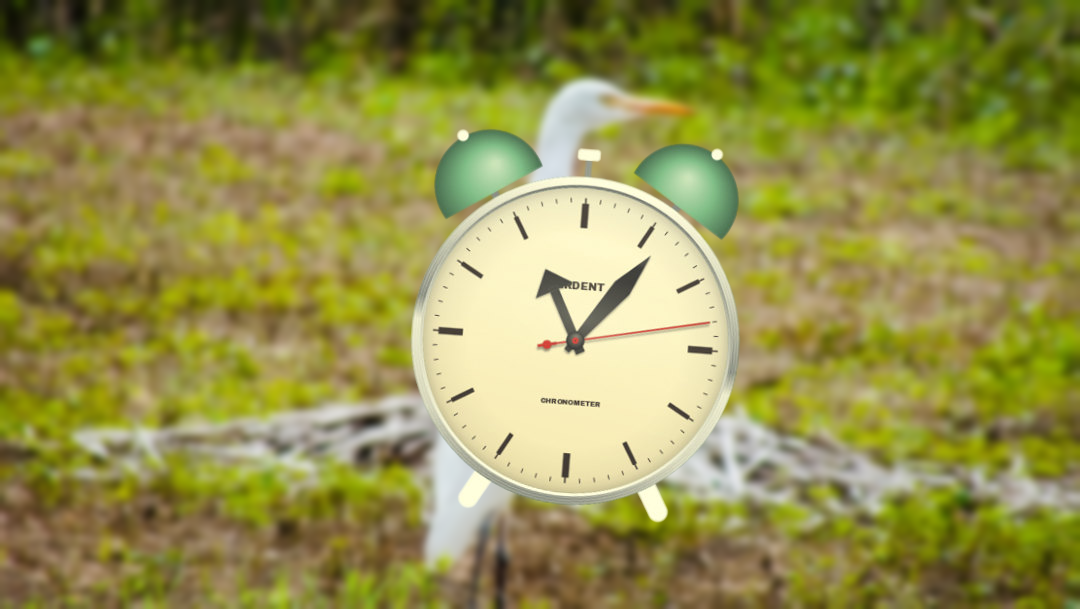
11:06:13
